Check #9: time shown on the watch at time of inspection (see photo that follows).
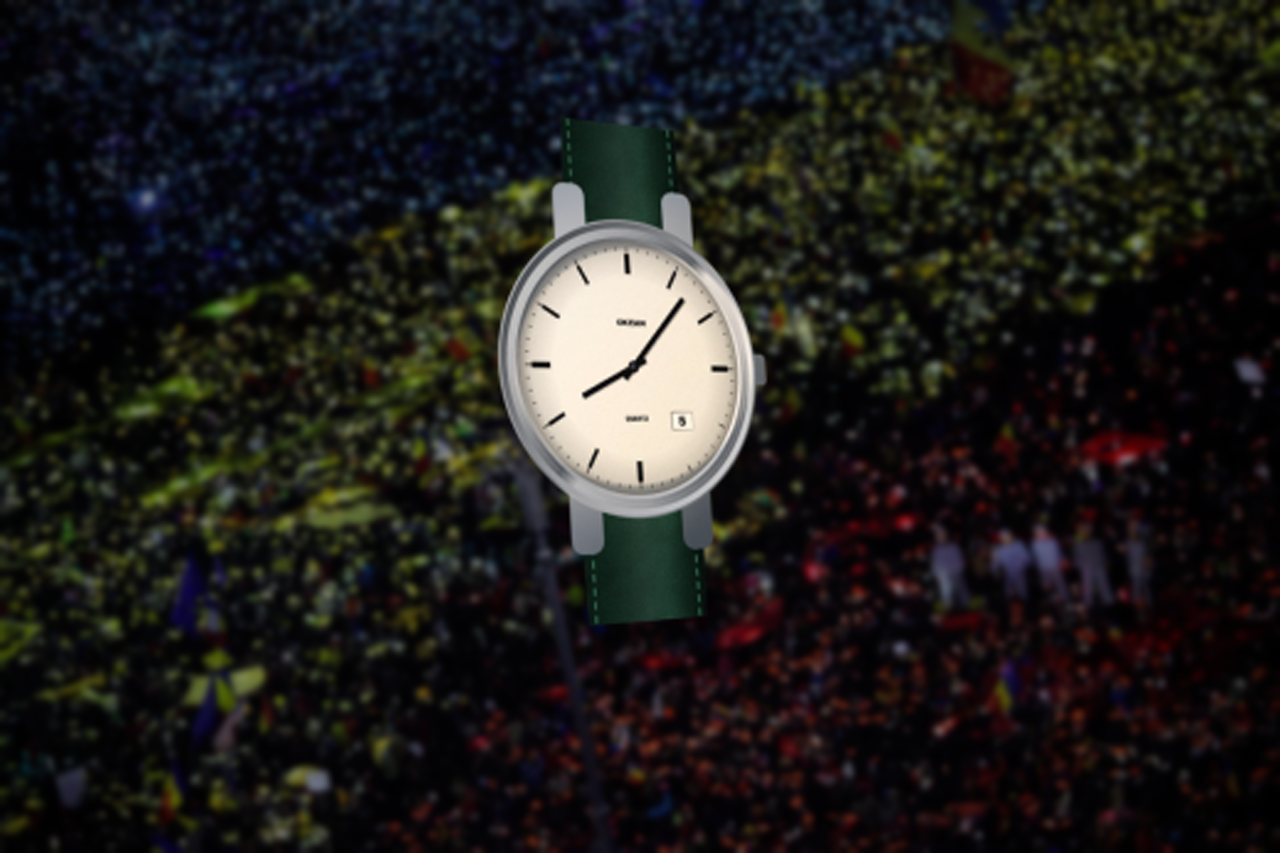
8:07
